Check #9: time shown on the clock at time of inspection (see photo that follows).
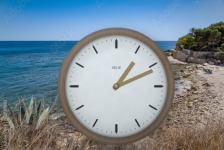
1:11
